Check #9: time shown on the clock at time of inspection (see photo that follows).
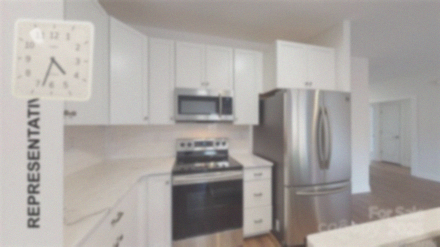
4:33
